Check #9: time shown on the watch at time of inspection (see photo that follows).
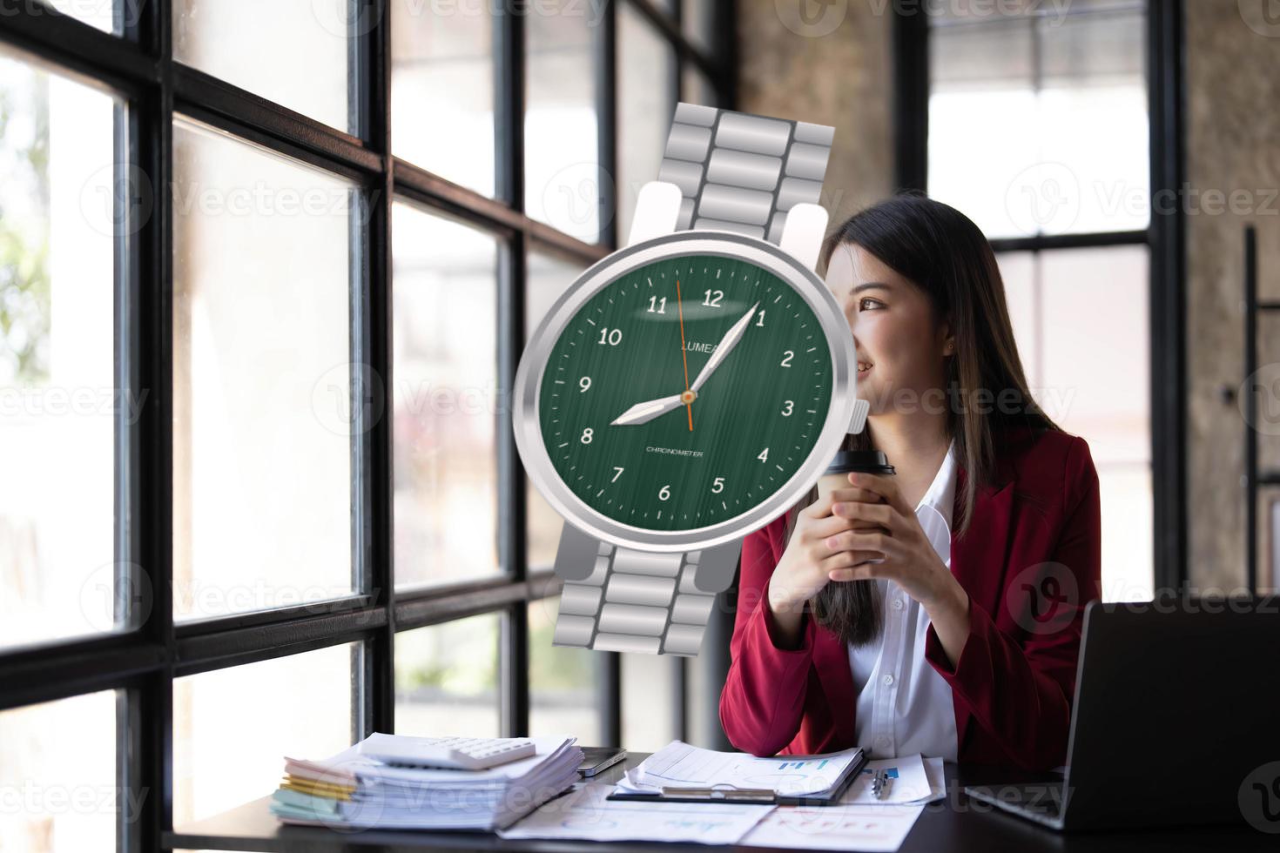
8:03:57
